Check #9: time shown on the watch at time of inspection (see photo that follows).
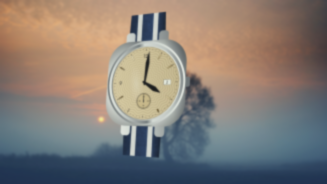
4:01
